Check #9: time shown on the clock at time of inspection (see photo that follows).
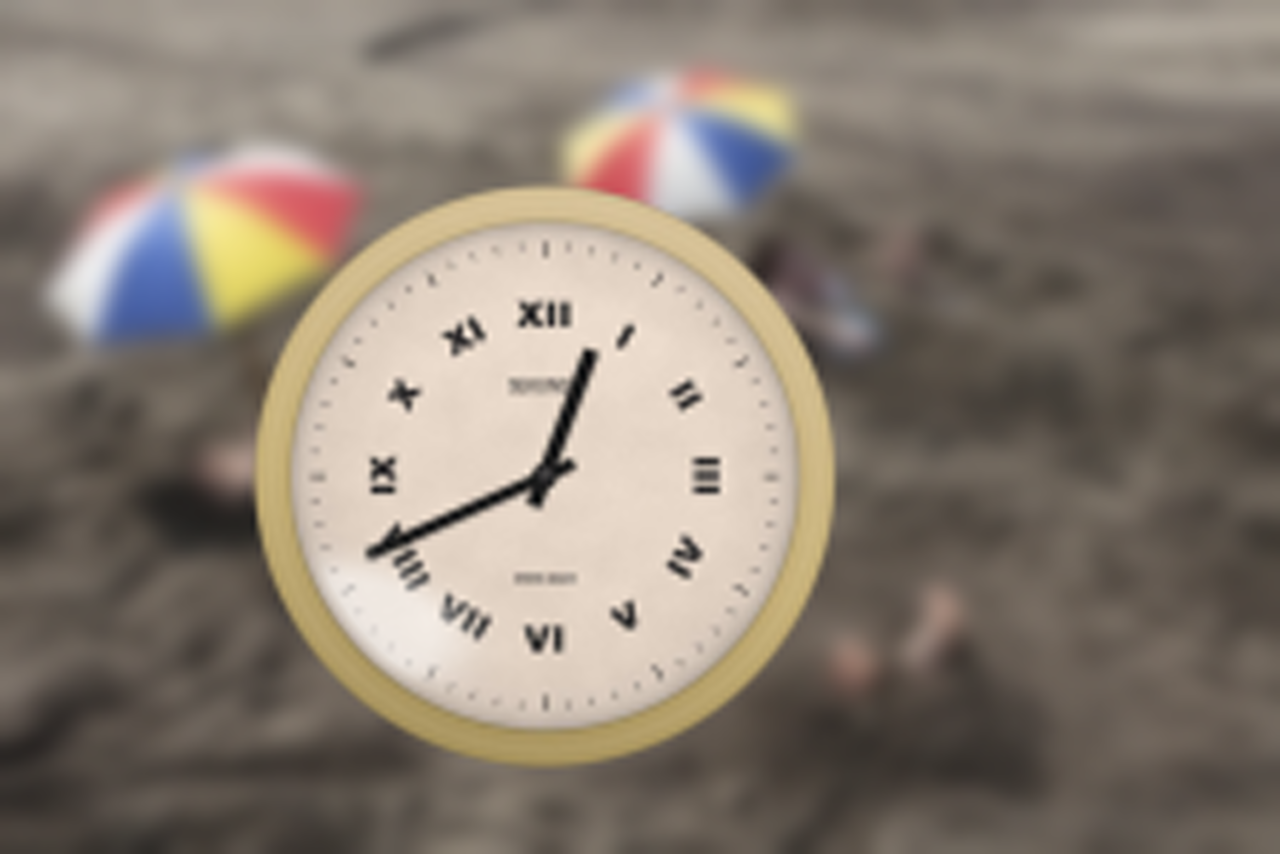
12:41
